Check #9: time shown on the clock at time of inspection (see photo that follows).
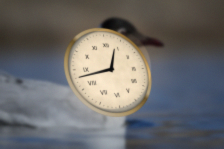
12:43
